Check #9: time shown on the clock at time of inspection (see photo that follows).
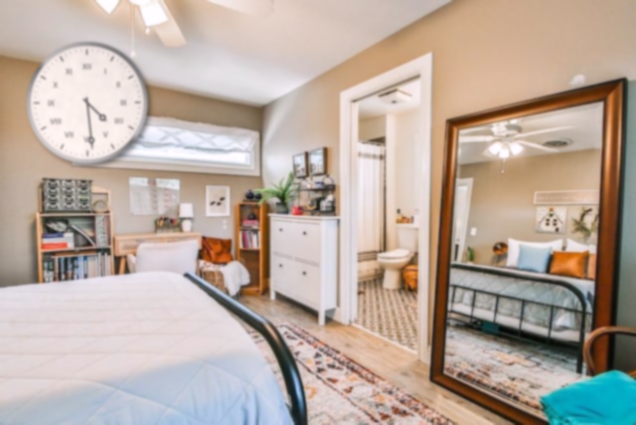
4:29
